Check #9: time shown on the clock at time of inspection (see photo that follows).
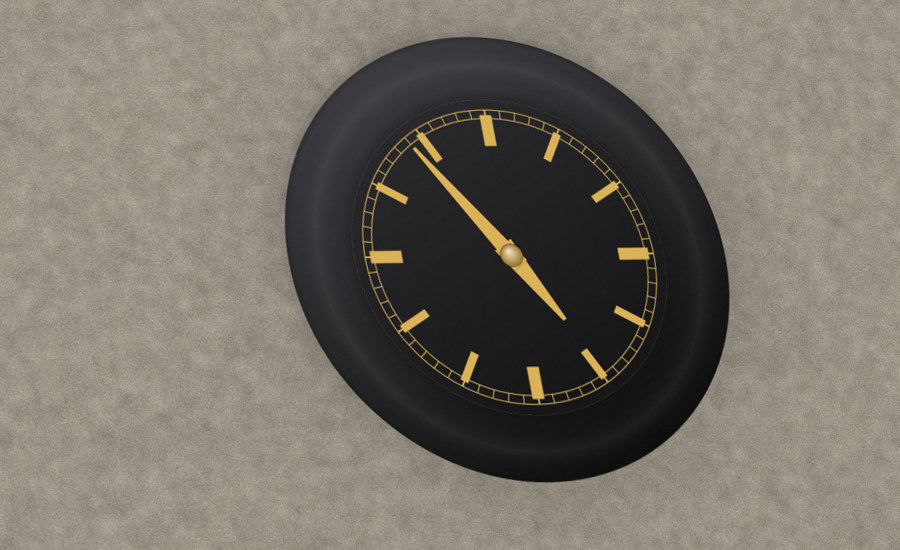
4:54
